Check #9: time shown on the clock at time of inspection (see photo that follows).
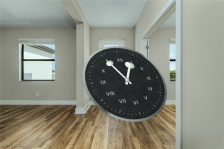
12:55
